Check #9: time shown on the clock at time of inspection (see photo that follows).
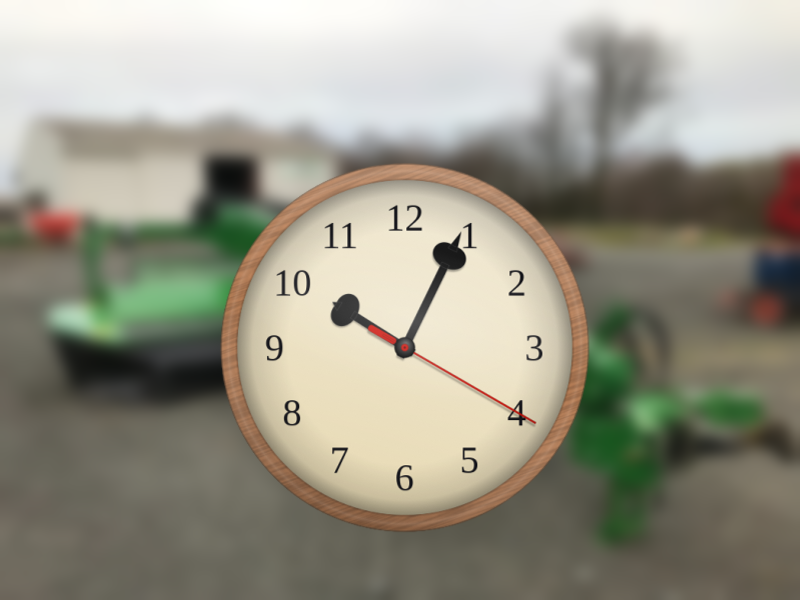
10:04:20
